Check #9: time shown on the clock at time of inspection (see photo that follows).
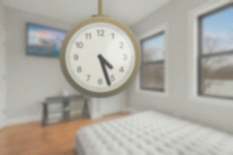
4:27
